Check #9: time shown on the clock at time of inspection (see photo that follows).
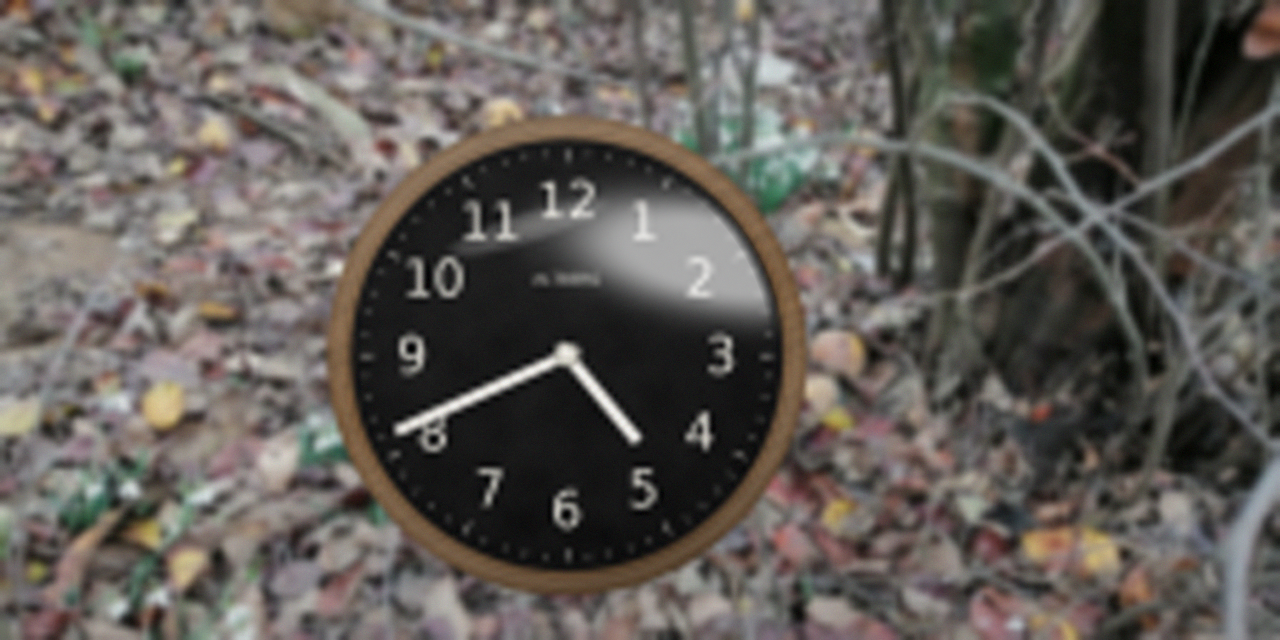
4:41
